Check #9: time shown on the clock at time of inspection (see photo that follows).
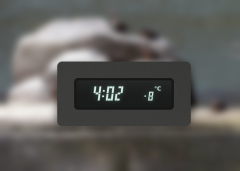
4:02
